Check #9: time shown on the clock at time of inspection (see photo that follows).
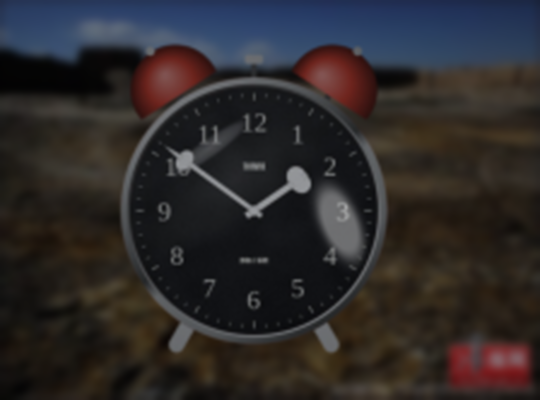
1:51
